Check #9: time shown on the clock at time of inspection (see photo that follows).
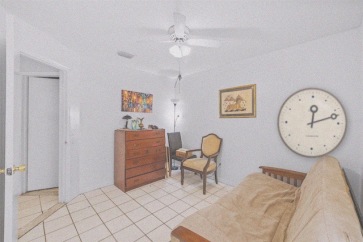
12:12
